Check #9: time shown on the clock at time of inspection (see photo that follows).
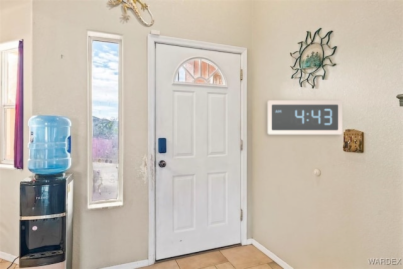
4:43
